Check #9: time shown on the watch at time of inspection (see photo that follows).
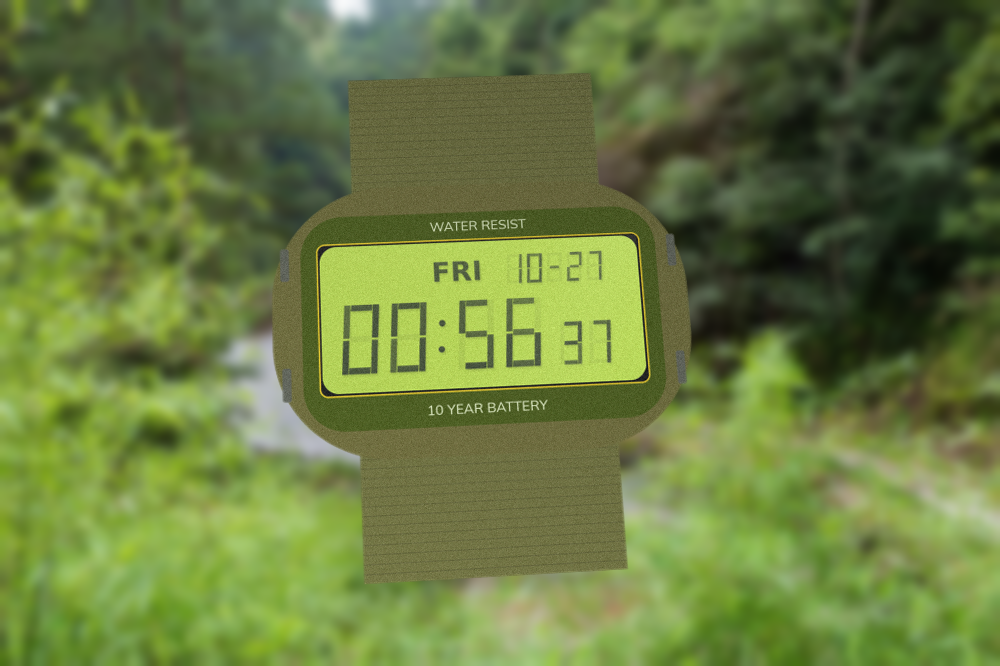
0:56:37
